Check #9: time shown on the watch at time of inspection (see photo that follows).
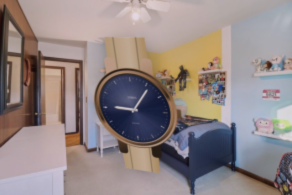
9:06
